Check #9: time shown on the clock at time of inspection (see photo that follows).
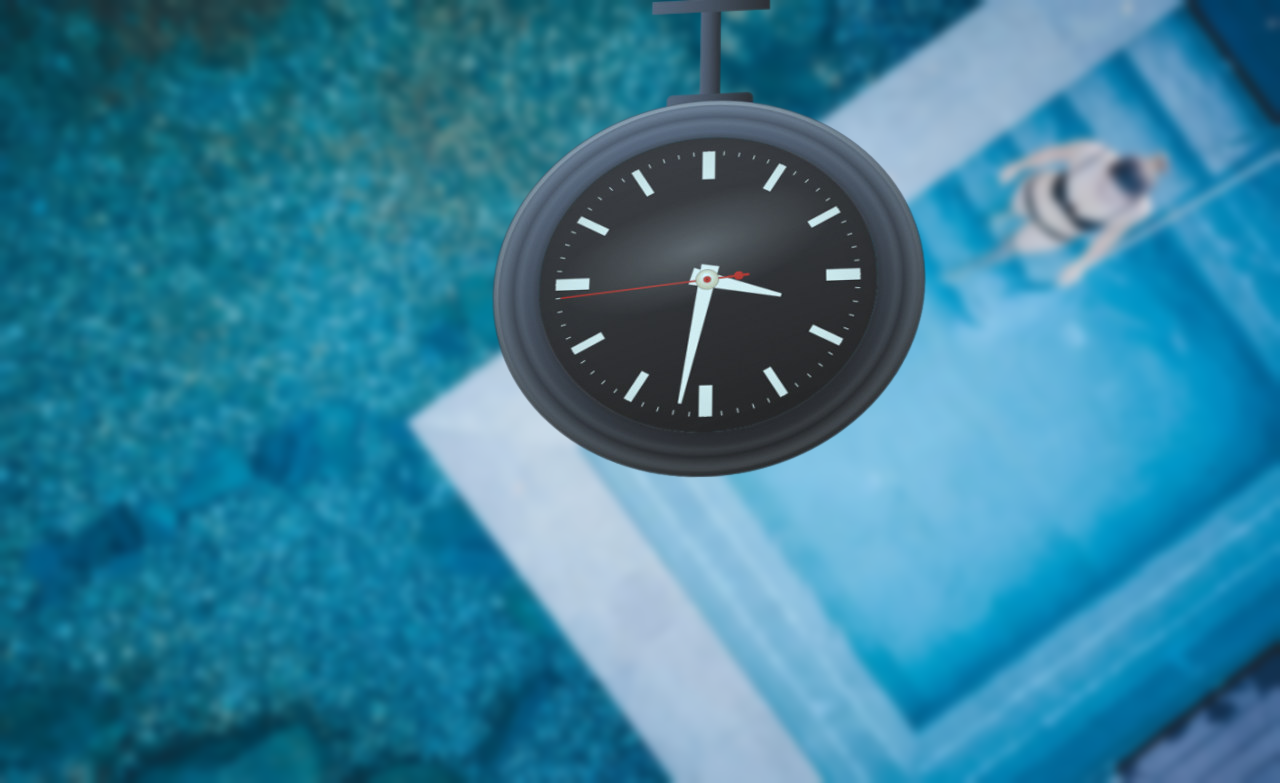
3:31:44
